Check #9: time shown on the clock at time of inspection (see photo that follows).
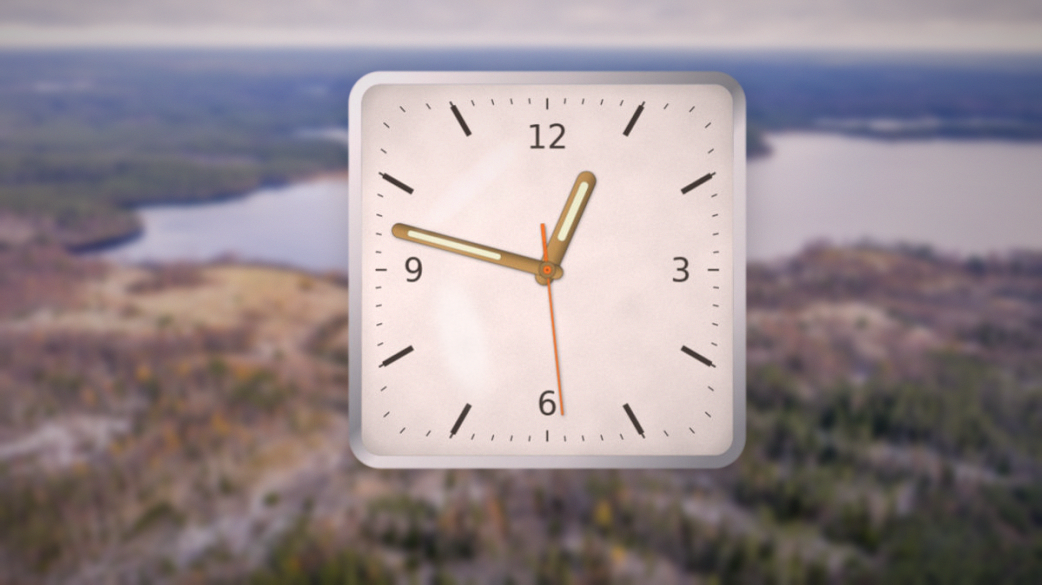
12:47:29
